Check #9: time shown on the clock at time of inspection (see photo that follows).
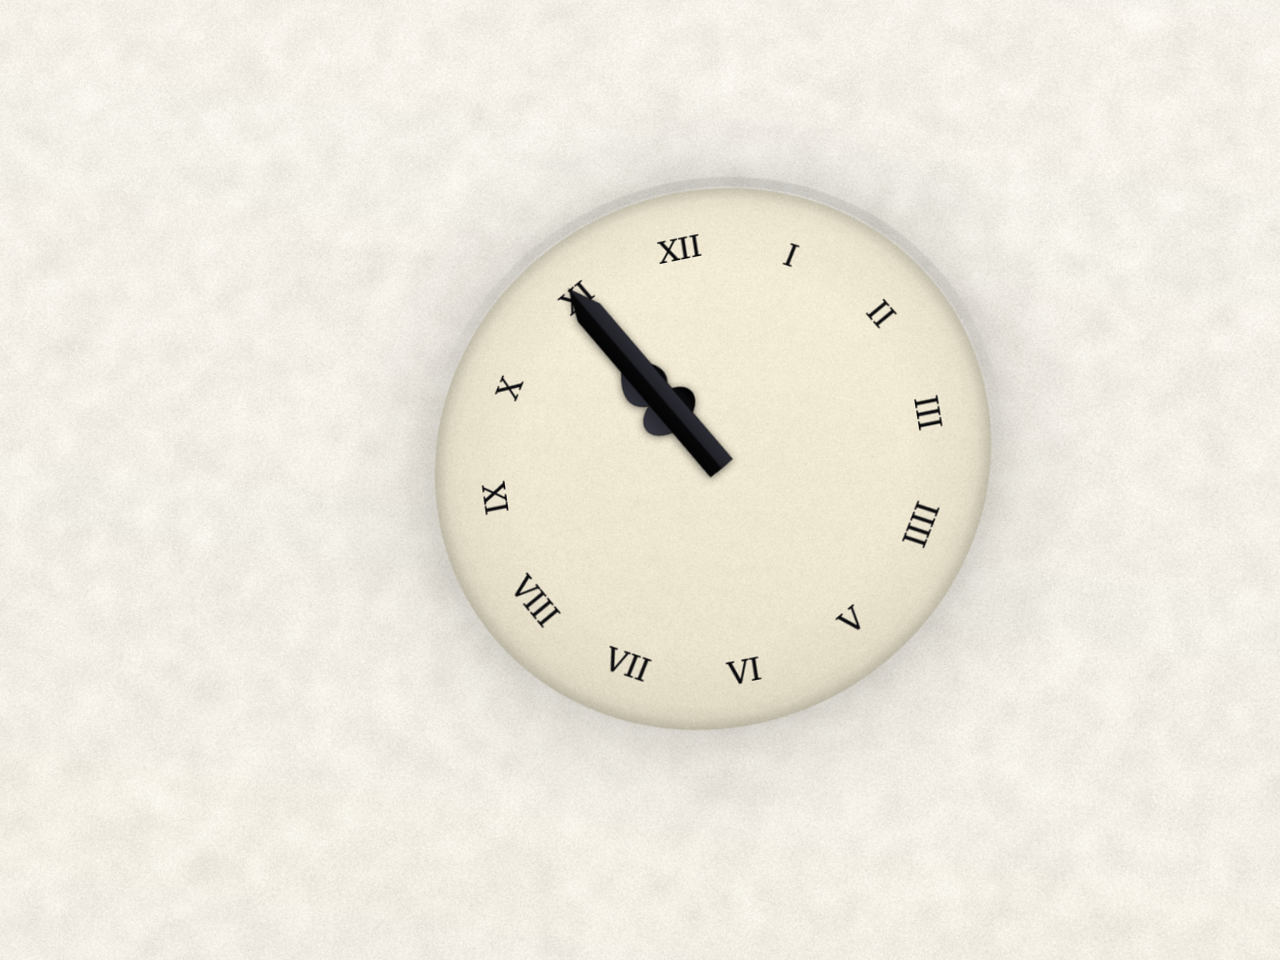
10:55
